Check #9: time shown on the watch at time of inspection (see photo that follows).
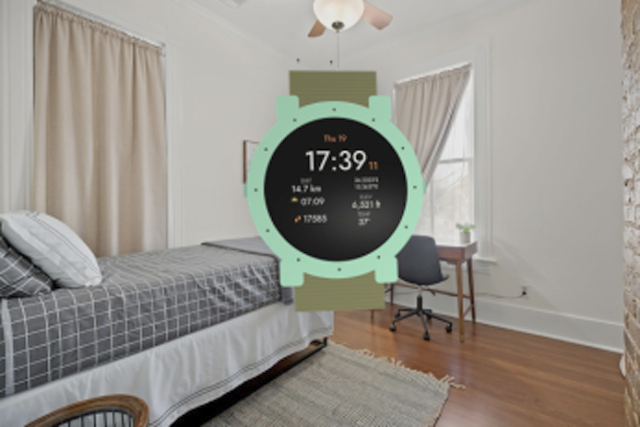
17:39
